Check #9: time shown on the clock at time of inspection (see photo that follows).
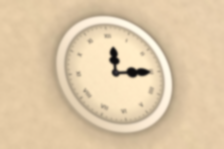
12:15
